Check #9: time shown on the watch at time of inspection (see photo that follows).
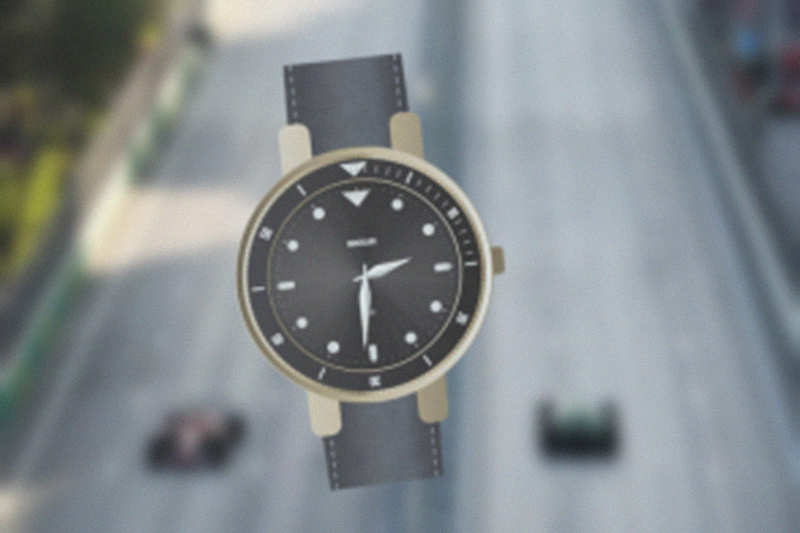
2:31
